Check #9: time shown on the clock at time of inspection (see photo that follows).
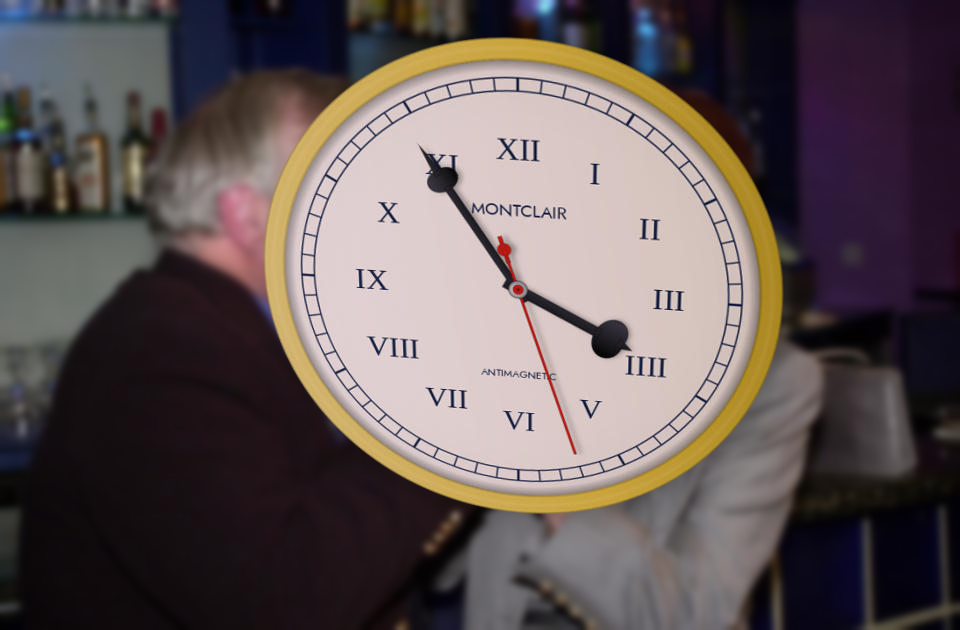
3:54:27
